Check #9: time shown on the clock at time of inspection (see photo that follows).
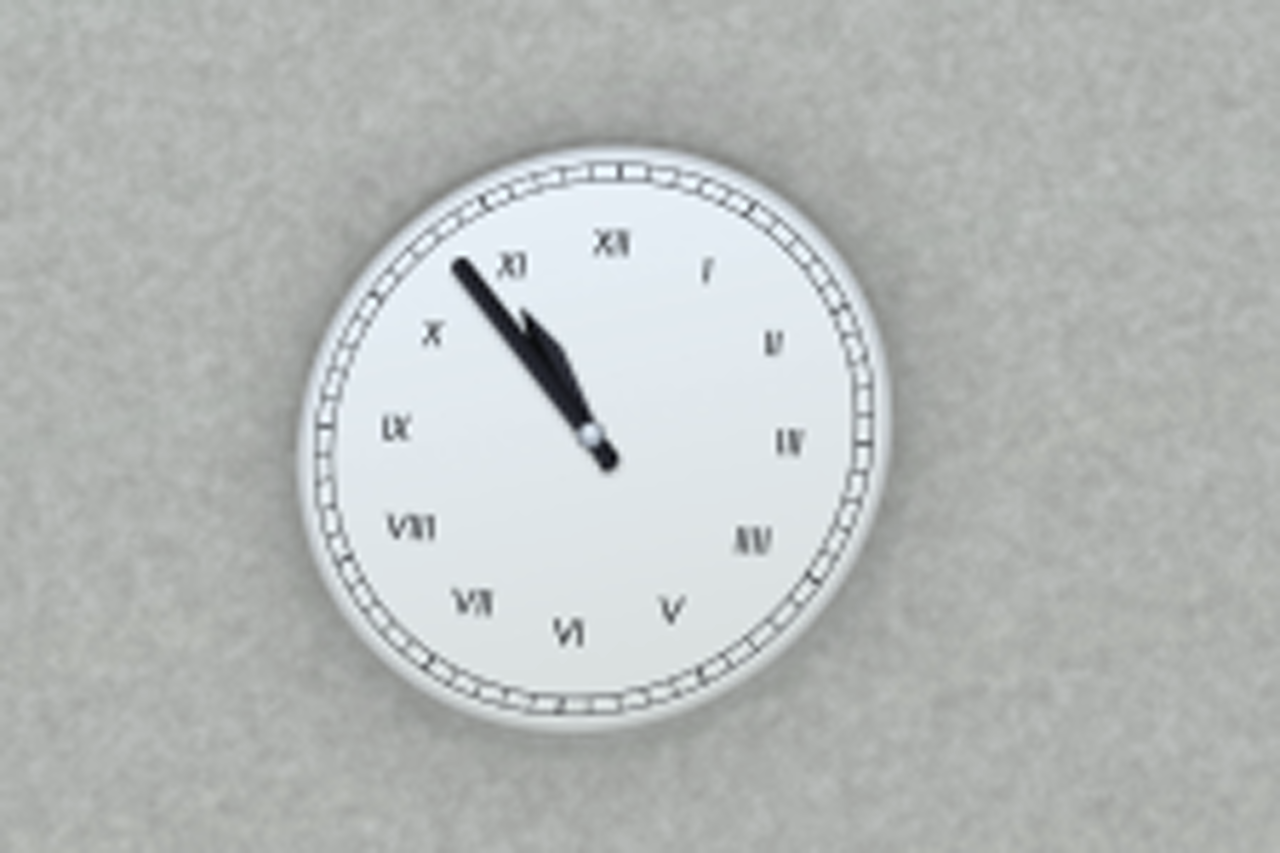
10:53
